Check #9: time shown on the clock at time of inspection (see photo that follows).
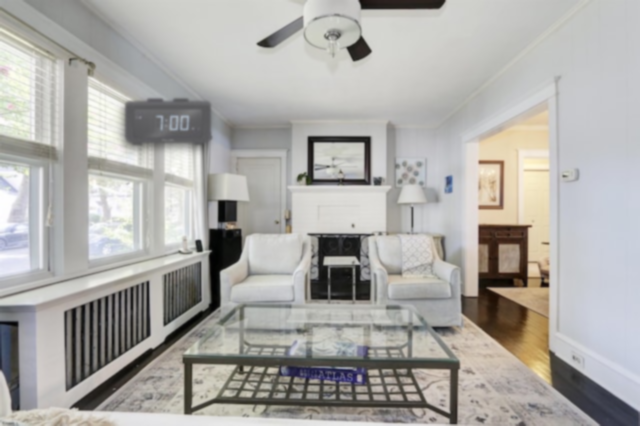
7:00
